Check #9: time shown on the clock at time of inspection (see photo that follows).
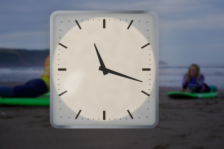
11:18
